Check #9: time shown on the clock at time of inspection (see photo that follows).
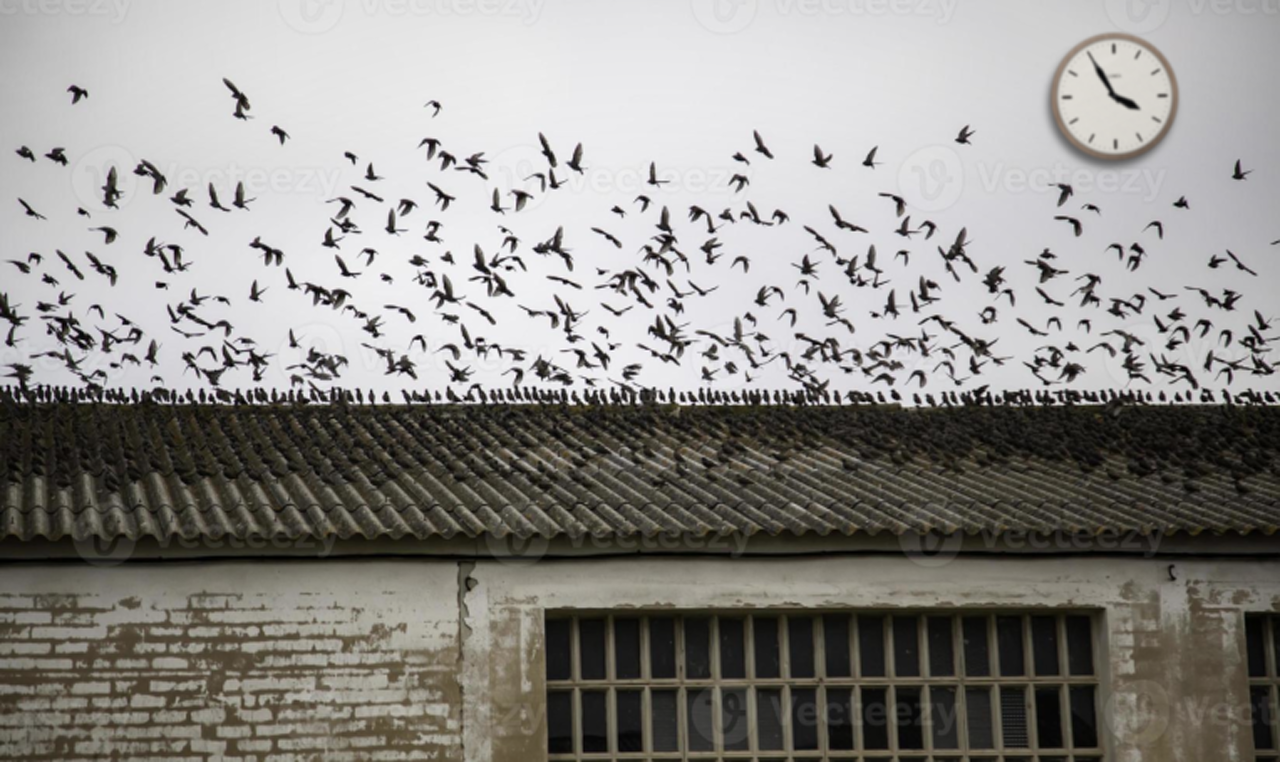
3:55
